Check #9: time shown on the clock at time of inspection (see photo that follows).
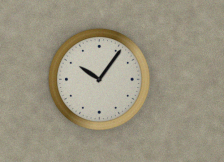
10:06
